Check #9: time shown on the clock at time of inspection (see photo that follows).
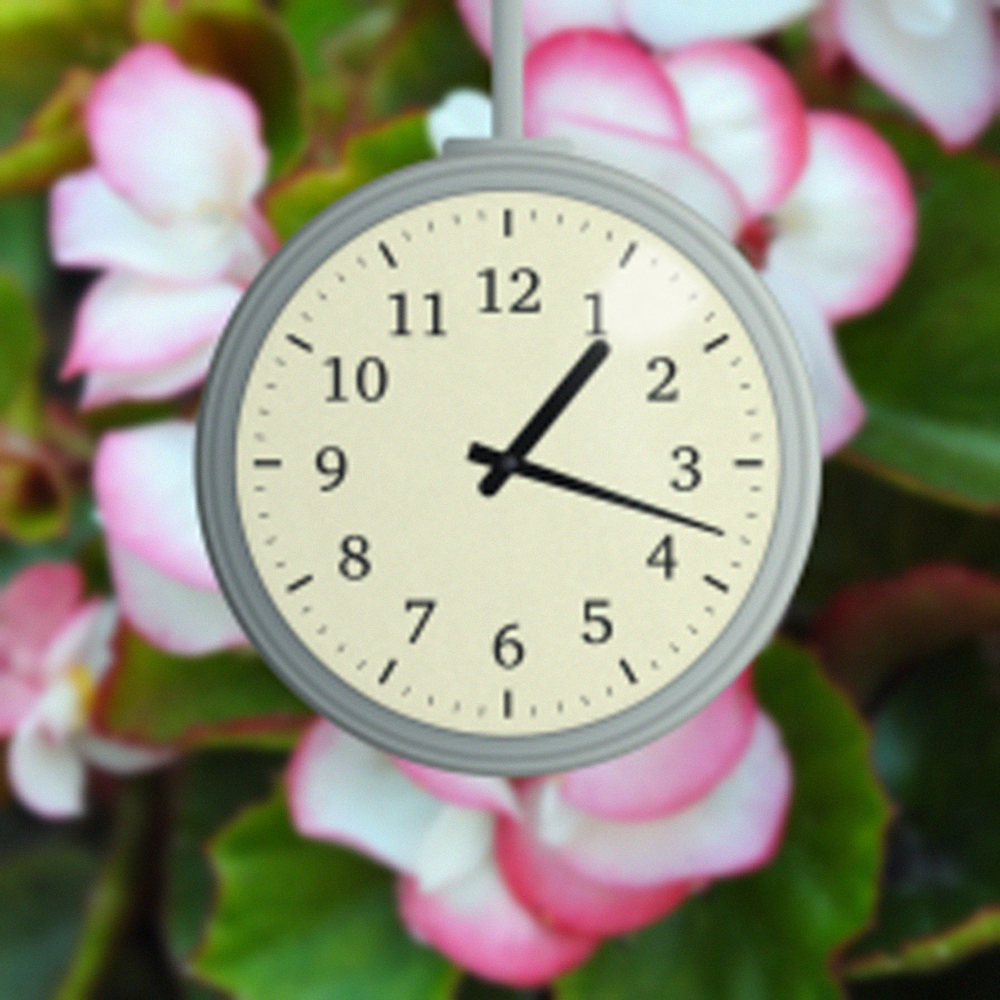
1:18
